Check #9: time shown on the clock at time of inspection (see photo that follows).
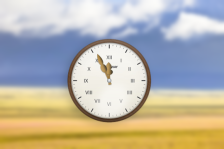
11:56
